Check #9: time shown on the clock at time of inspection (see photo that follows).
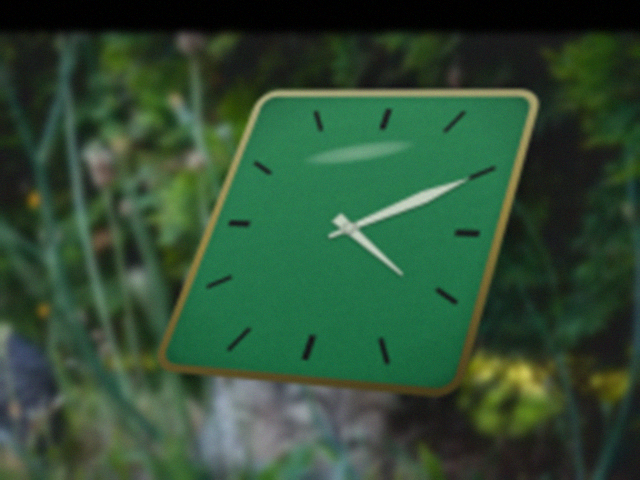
4:10
